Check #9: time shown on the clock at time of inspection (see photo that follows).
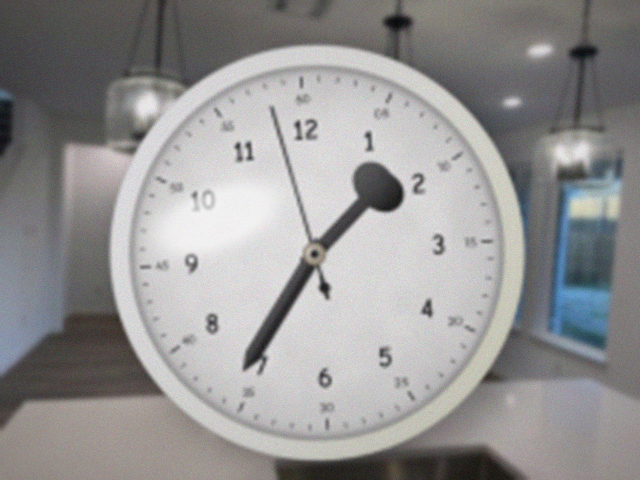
1:35:58
